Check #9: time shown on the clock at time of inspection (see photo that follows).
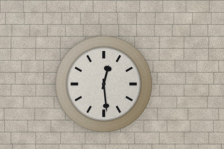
12:29
